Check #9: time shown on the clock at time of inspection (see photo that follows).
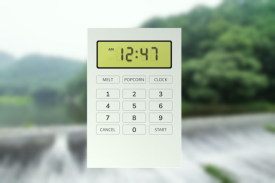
12:47
